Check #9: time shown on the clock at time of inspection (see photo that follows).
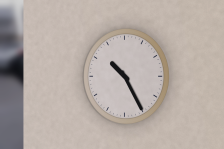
10:25
